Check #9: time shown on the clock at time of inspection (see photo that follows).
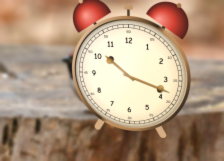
10:18
